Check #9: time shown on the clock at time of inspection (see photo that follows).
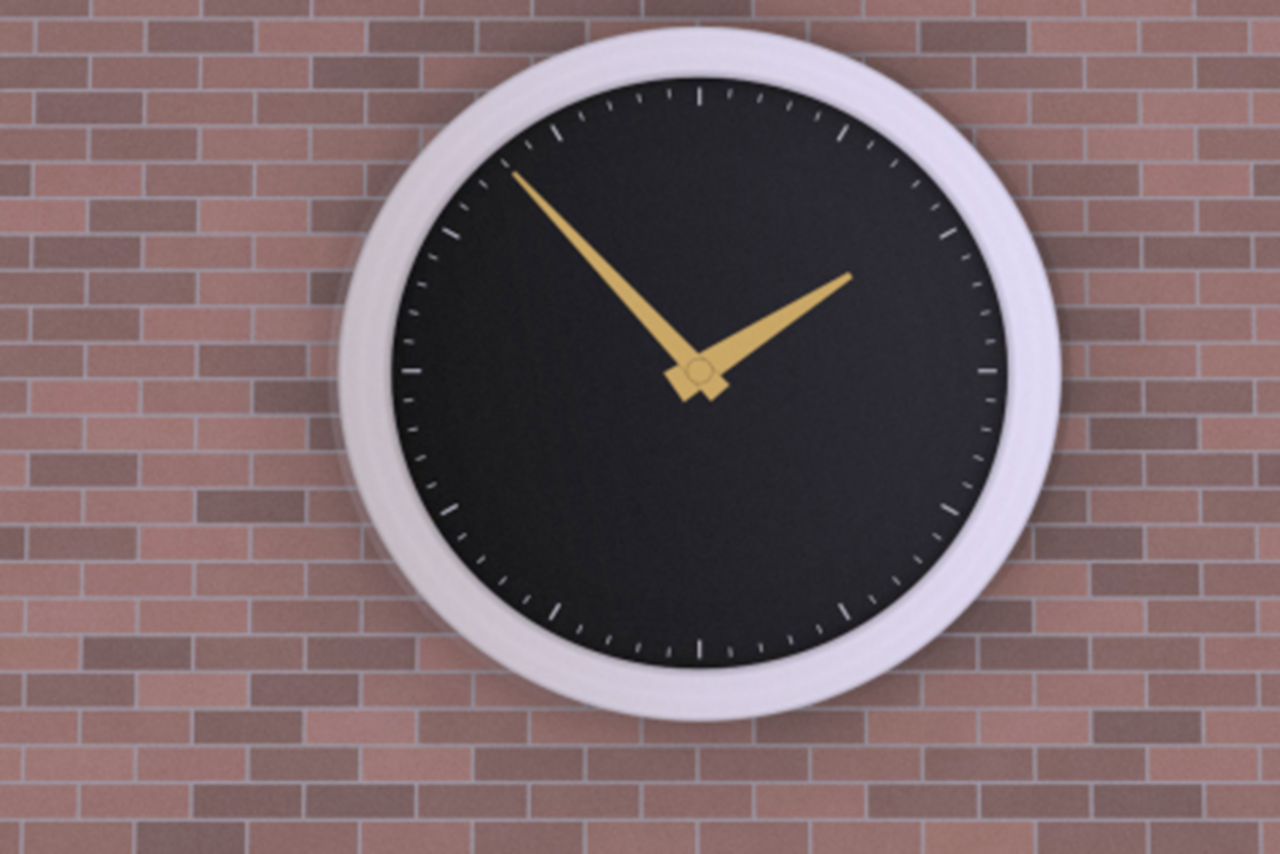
1:53
